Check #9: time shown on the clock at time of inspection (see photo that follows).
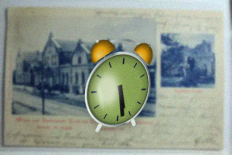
5:28
